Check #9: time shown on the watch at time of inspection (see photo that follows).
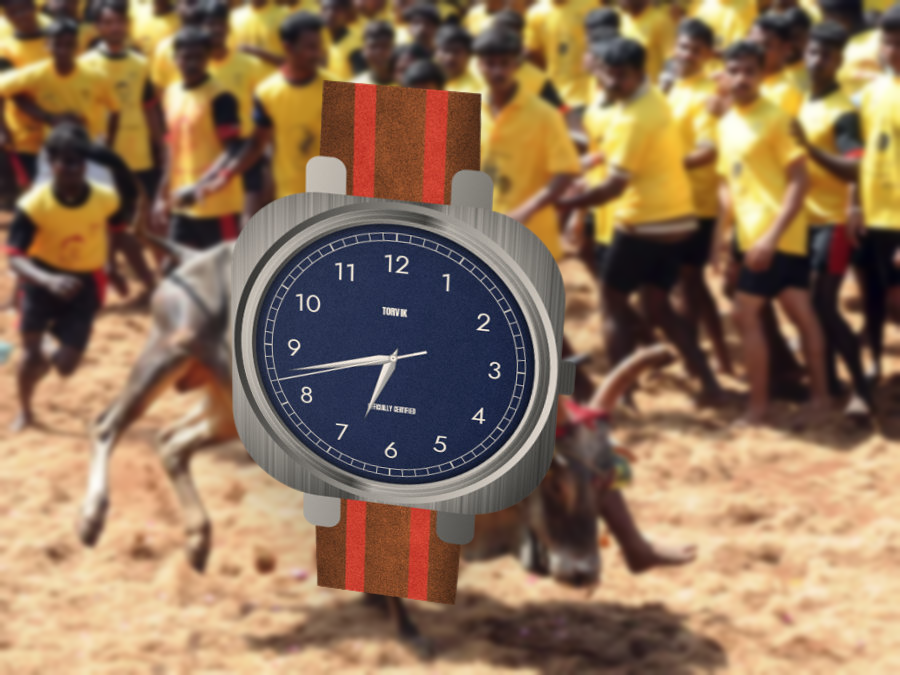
6:42:42
